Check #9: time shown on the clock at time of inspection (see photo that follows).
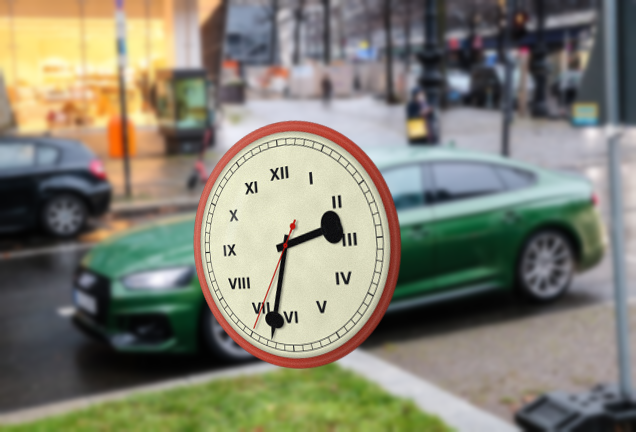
2:32:35
